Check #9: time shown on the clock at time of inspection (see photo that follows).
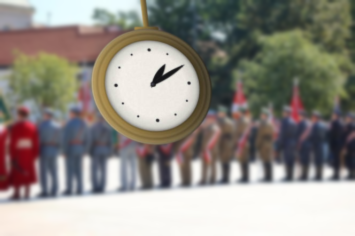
1:10
